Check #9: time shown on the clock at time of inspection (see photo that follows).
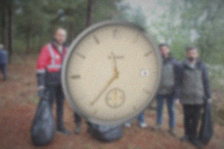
11:37
